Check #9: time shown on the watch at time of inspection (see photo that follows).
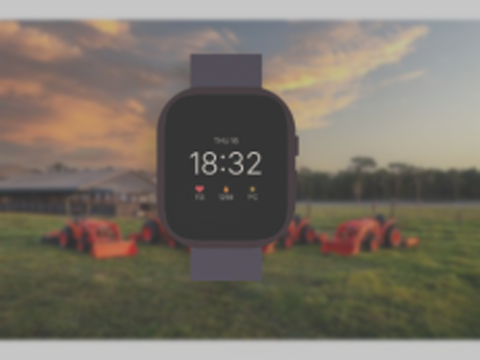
18:32
